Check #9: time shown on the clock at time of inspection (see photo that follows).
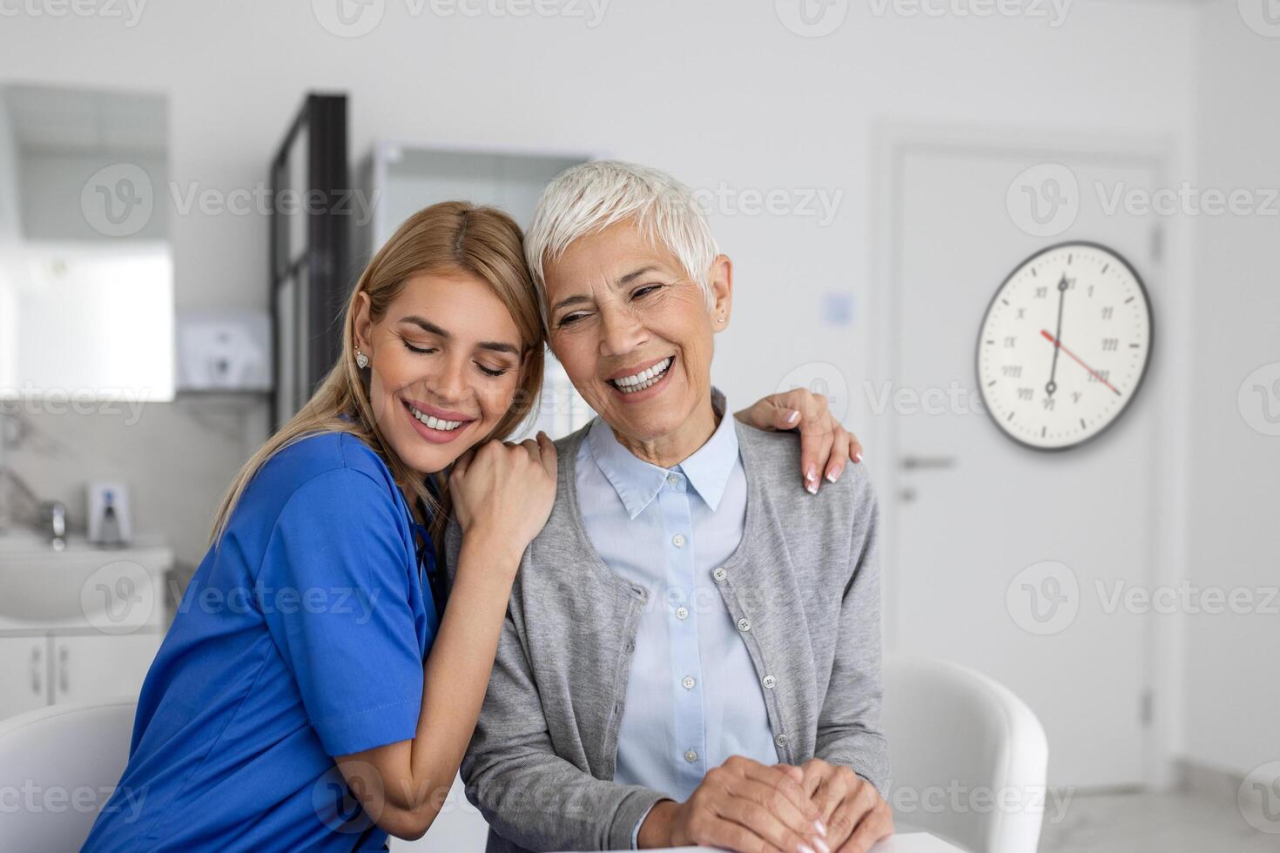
5:59:20
